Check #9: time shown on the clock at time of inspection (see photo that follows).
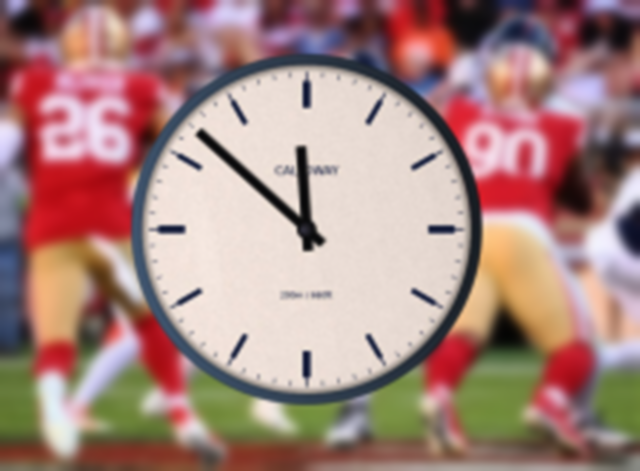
11:52
